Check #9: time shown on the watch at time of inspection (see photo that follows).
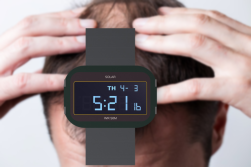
5:21:16
